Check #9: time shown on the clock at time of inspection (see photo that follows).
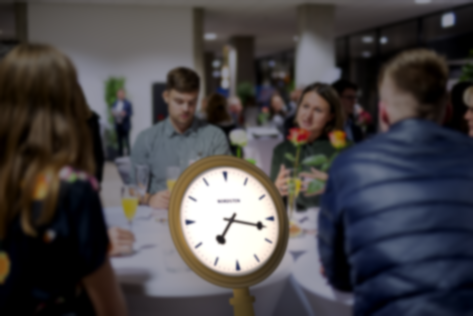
7:17
